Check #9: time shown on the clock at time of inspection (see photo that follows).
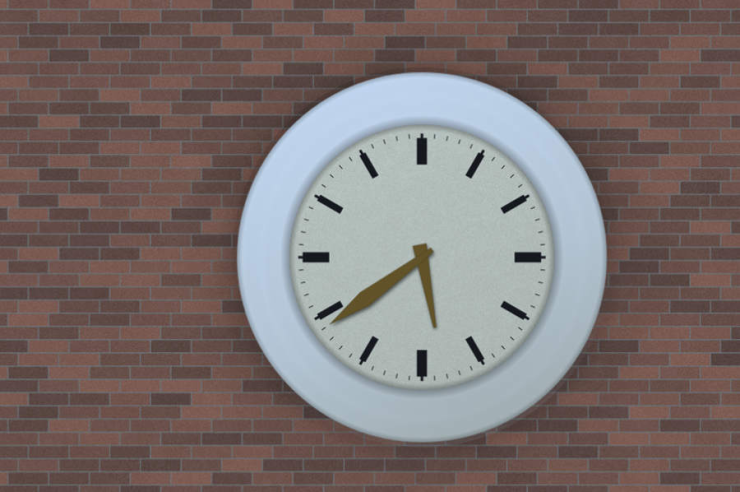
5:39
